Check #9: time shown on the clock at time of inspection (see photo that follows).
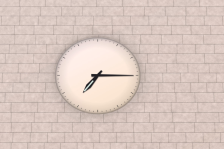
7:15
